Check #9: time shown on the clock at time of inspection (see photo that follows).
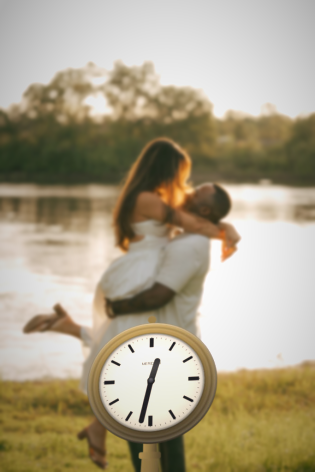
12:32
